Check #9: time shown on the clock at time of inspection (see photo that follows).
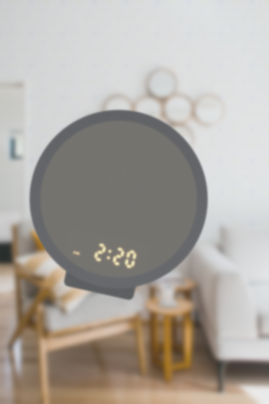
2:20
